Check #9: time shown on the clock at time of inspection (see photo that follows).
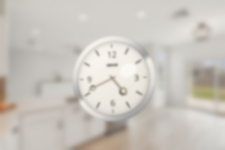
4:41
